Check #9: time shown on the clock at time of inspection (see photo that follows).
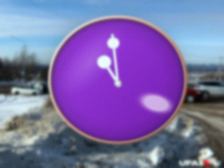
10:59
